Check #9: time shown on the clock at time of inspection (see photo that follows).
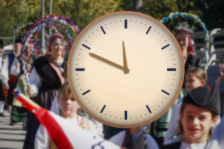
11:49
